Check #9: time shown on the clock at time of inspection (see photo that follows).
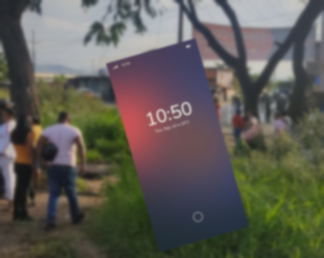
10:50
